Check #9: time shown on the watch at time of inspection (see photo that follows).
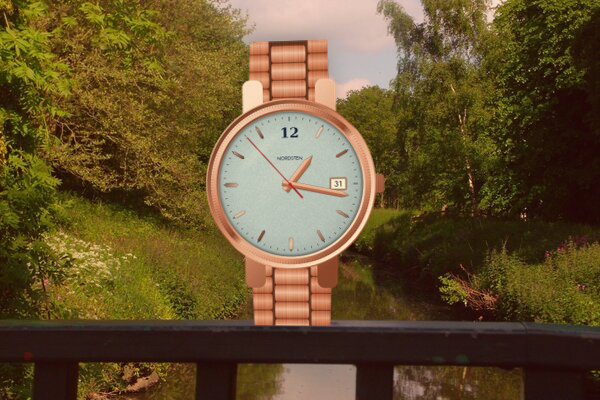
1:16:53
